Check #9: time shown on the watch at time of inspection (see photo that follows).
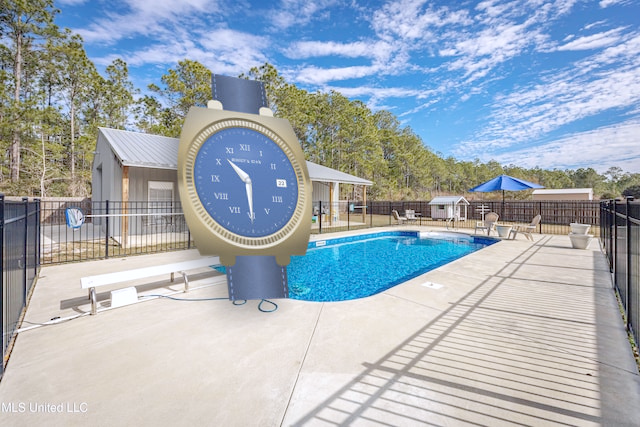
10:30
